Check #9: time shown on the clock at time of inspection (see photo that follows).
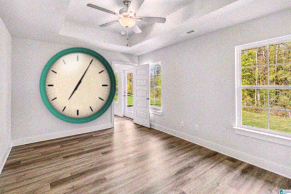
7:05
